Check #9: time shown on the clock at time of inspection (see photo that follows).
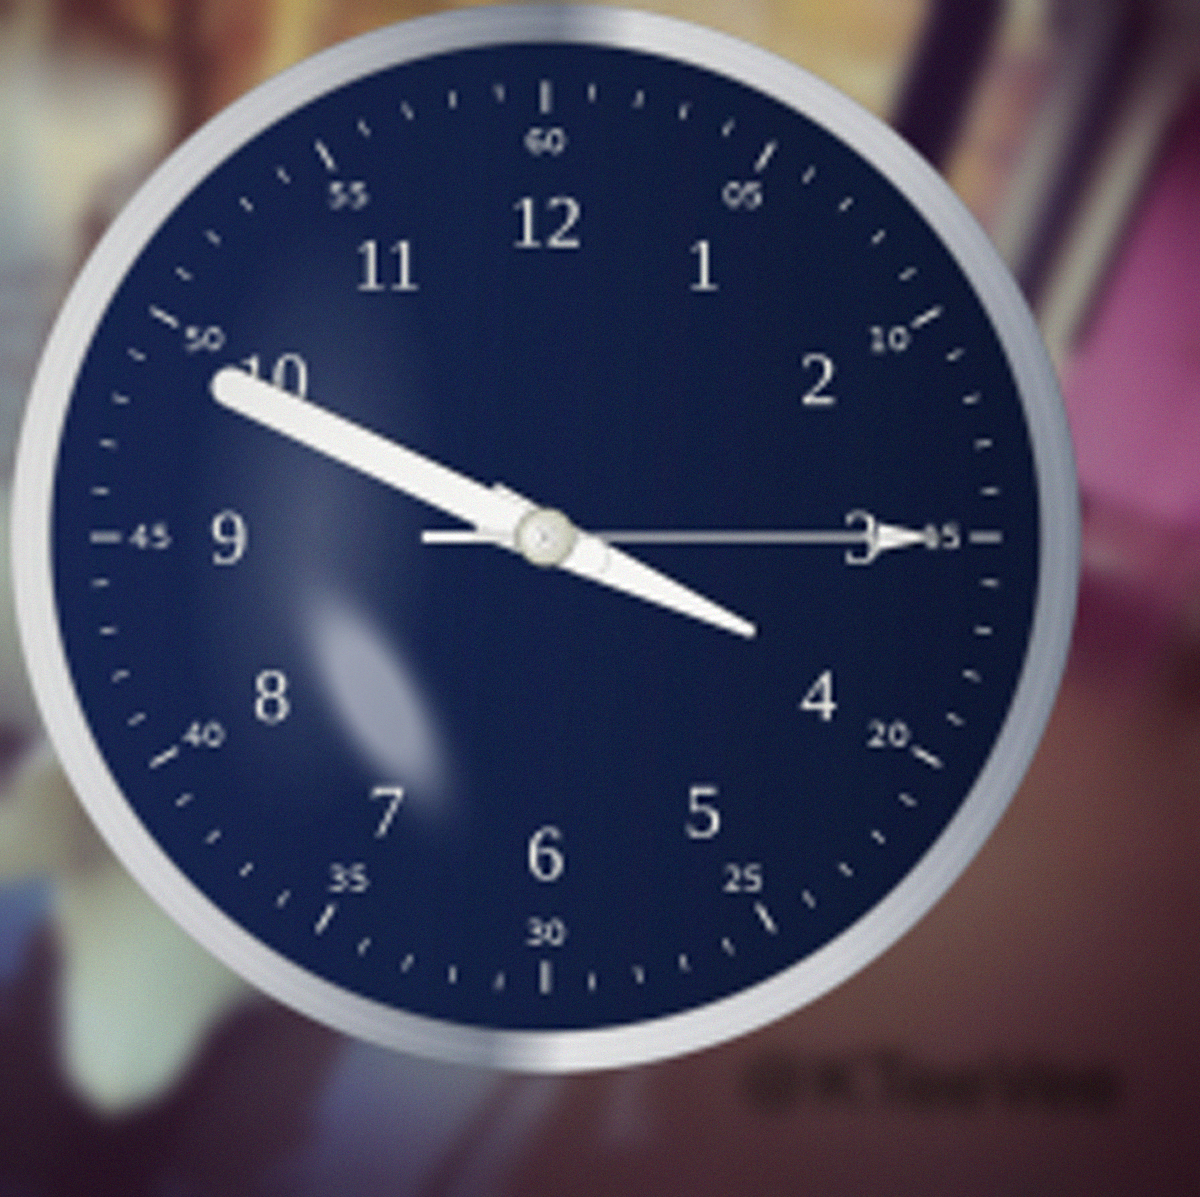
3:49:15
